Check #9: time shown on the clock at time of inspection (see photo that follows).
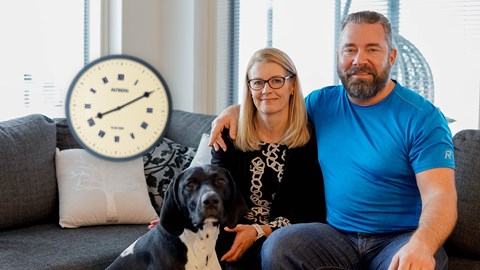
8:10
